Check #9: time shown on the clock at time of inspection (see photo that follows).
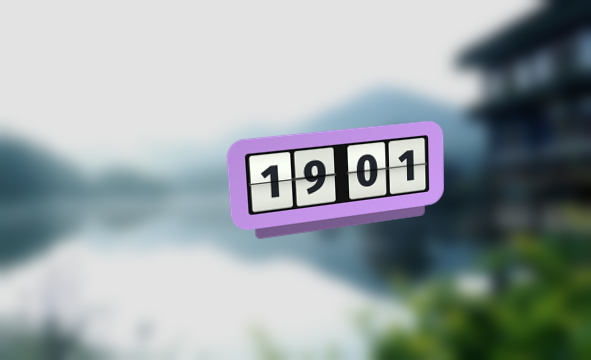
19:01
